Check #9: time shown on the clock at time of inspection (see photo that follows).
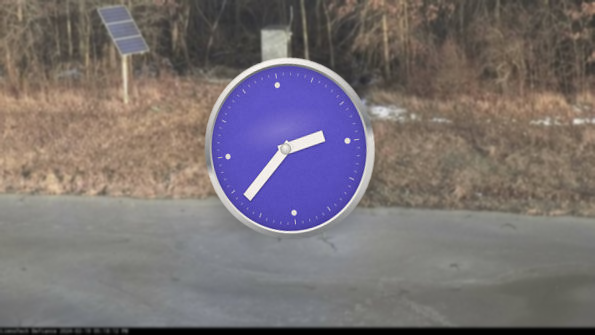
2:38
